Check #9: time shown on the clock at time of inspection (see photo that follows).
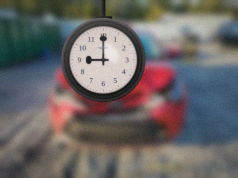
9:00
